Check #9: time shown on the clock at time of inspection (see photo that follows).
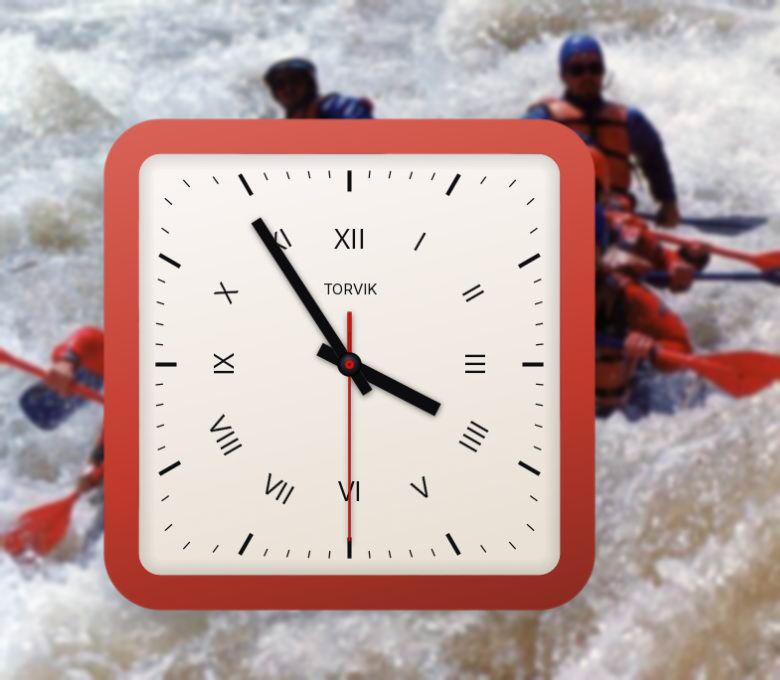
3:54:30
